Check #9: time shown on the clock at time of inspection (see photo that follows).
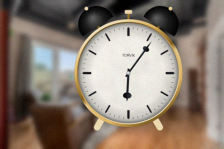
6:06
